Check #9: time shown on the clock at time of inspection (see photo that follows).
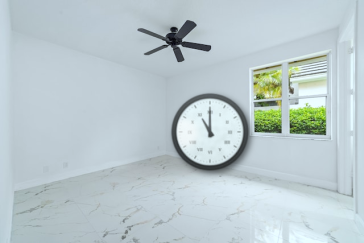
11:00
